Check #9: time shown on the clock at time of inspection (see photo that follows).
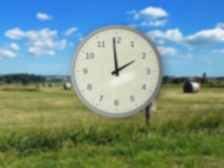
1:59
